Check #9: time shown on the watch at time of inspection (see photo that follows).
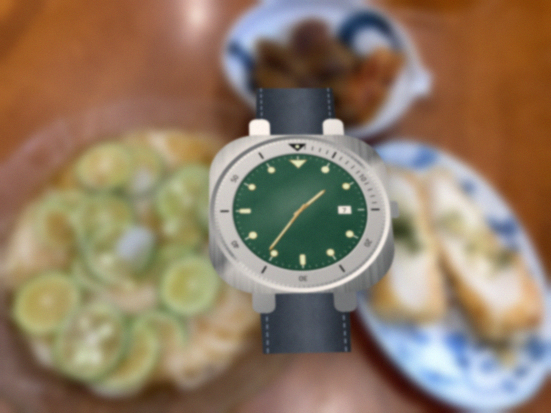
1:36
